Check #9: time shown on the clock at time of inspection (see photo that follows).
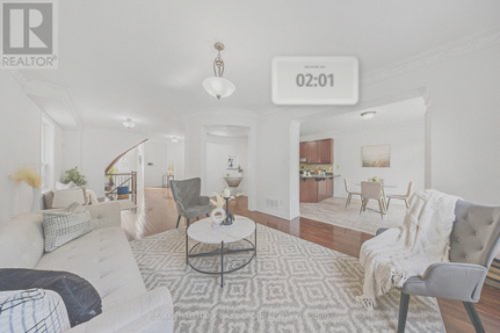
2:01
